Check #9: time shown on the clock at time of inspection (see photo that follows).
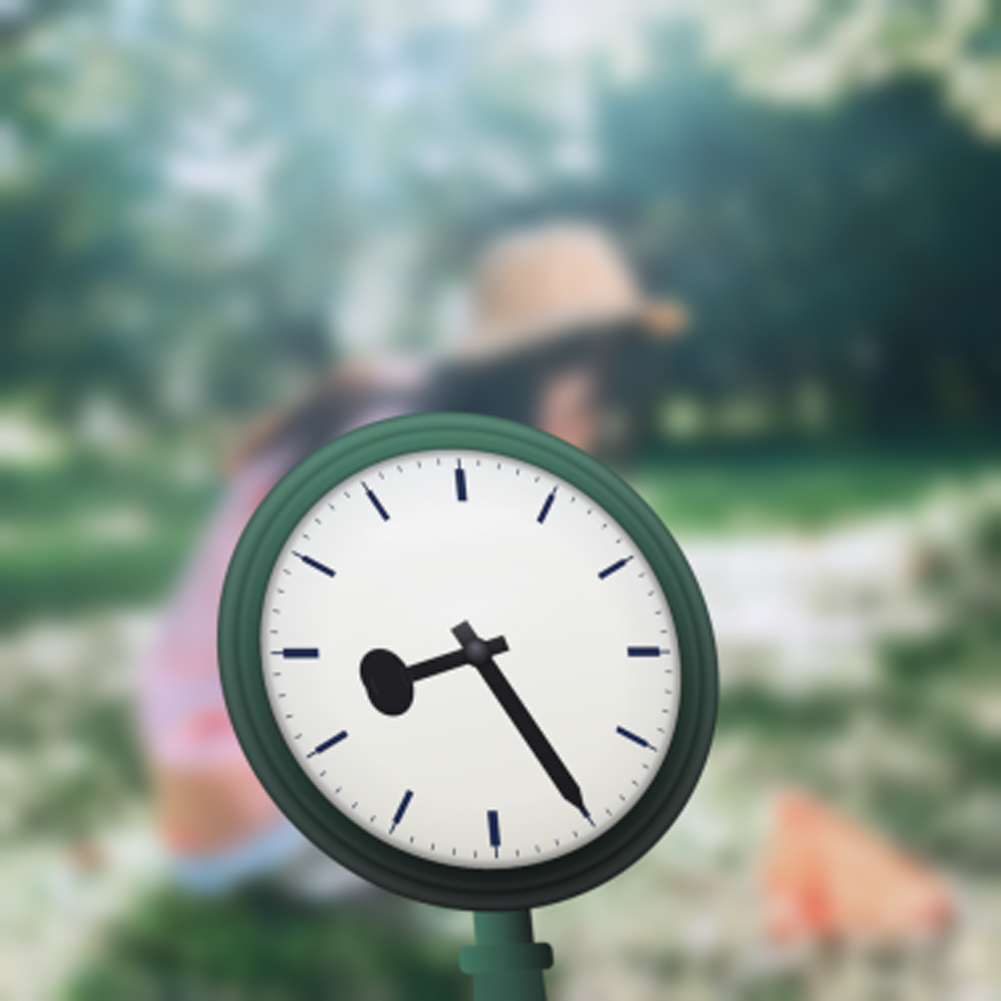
8:25
